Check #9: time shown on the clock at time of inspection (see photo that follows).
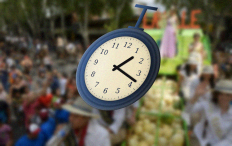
1:18
